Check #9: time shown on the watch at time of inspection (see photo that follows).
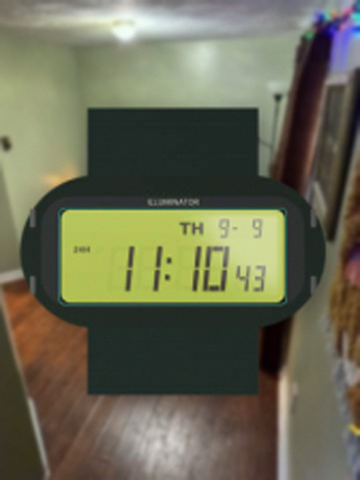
11:10:43
